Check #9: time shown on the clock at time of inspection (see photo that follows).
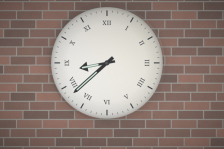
8:38
